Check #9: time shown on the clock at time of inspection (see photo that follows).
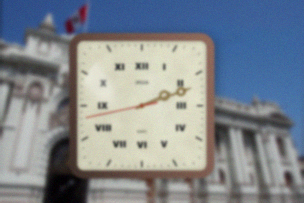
2:11:43
